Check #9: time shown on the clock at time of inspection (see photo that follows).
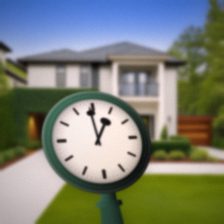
12:59
